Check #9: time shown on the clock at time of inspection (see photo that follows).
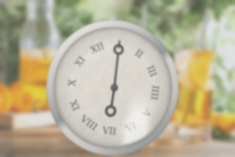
7:05
